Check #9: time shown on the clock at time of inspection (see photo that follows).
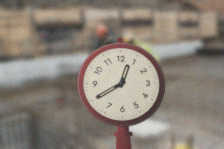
12:40
